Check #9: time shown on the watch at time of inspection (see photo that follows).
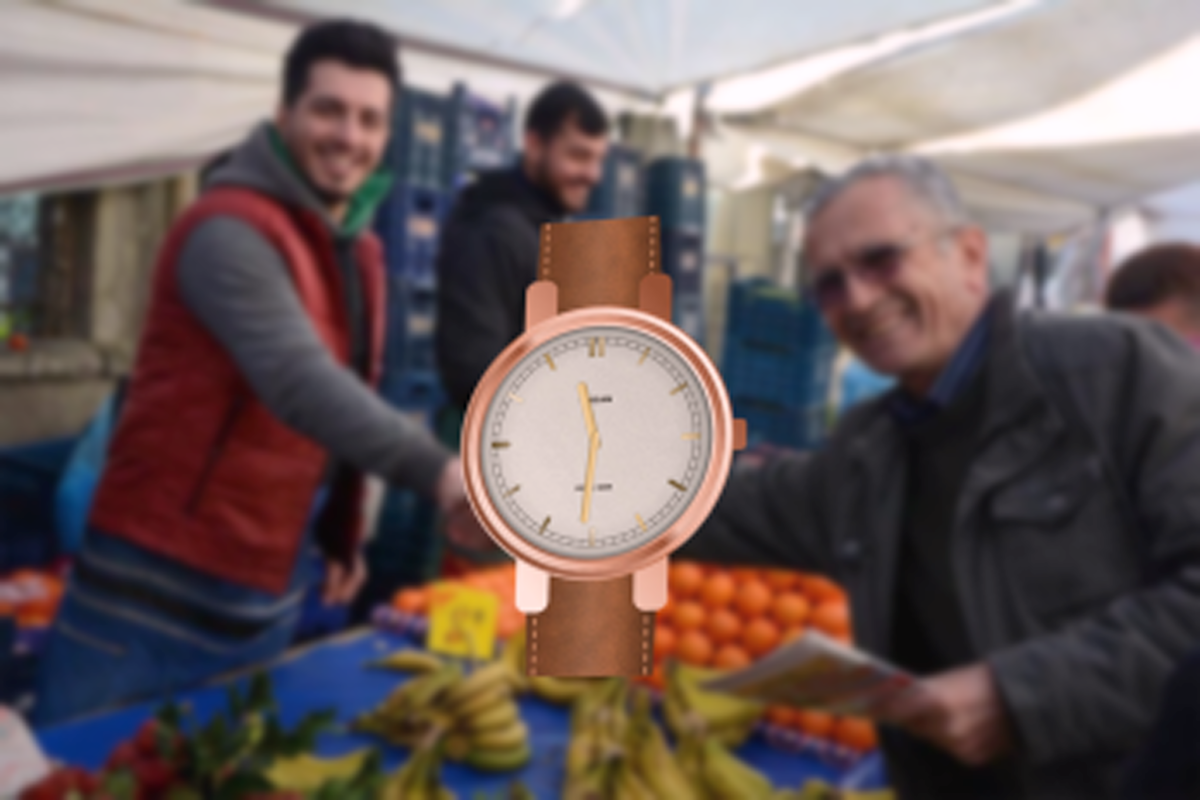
11:31
